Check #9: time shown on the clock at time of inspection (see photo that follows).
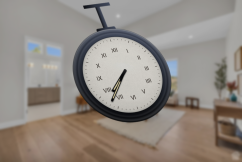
7:37
